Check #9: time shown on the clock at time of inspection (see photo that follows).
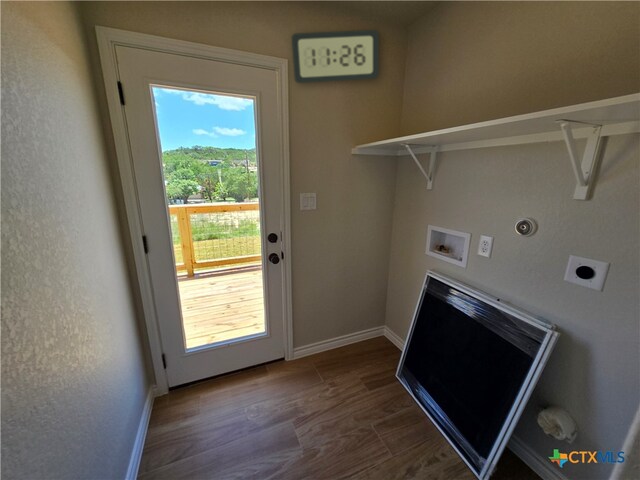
11:26
